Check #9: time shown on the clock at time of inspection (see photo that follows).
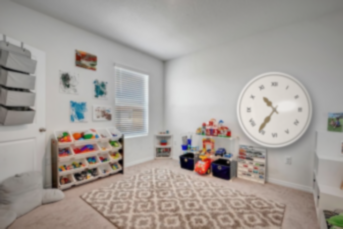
10:36
